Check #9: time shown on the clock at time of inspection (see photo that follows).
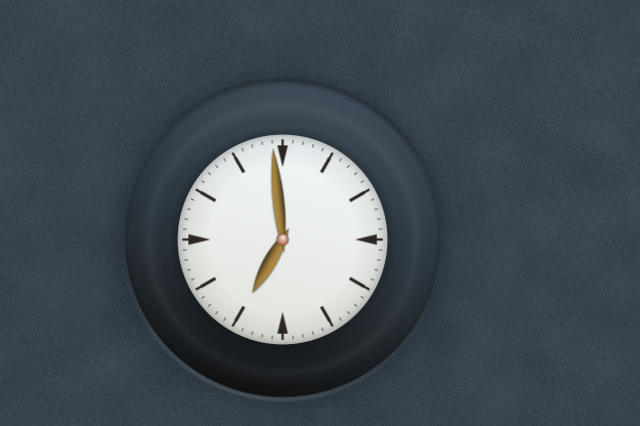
6:59
